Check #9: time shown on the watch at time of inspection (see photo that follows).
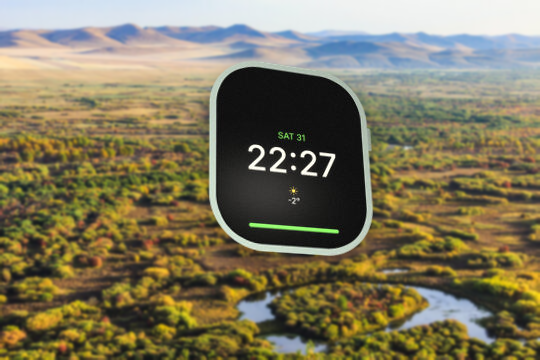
22:27
